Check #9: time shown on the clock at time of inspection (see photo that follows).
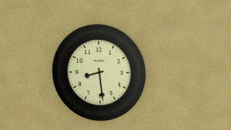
8:29
